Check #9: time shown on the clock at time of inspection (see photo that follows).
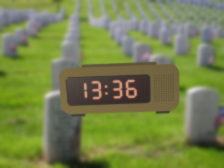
13:36
